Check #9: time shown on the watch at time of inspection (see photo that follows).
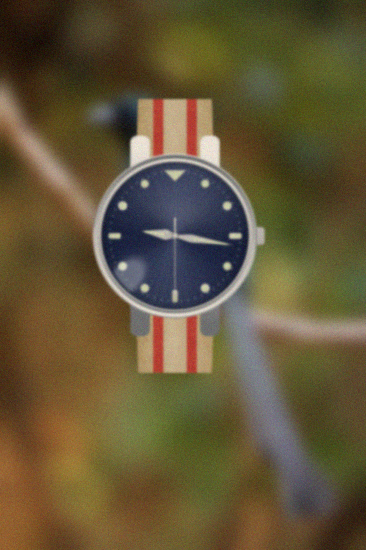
9:16:30
